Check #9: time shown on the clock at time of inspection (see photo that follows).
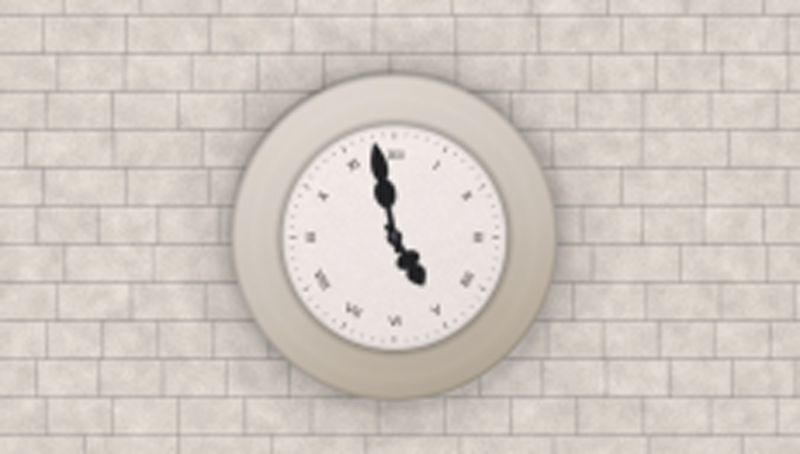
4:58
